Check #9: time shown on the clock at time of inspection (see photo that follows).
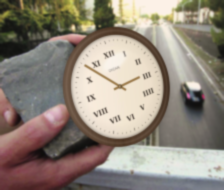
2:53
